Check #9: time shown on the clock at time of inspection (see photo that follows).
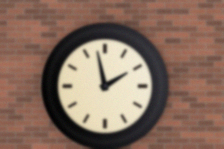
1:58
